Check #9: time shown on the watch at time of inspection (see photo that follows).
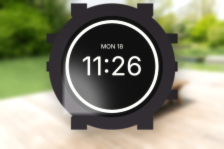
11:26
